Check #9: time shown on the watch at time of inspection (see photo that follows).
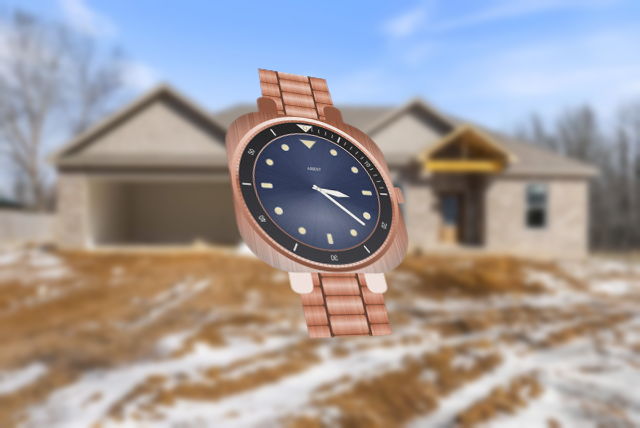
3:22
